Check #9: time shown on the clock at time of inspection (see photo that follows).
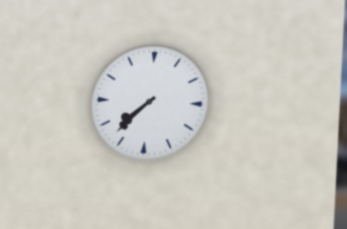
7:37
